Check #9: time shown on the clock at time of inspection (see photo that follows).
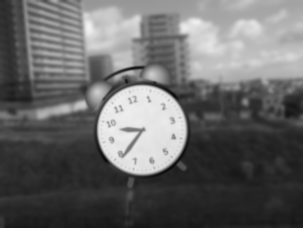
9:39
